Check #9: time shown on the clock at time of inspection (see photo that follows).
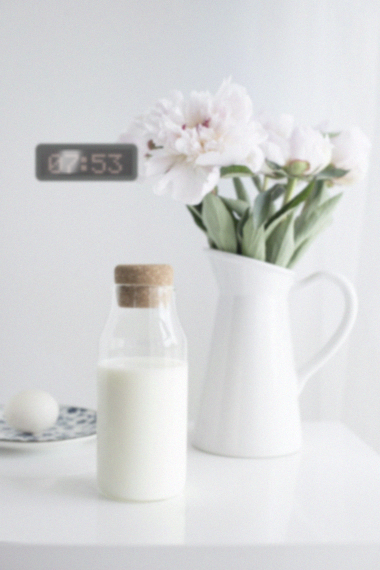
7:53
